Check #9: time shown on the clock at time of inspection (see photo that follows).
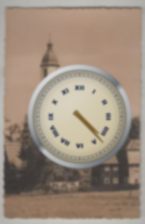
4:23
